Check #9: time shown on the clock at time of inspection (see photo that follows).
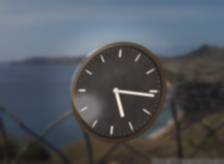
5:16
